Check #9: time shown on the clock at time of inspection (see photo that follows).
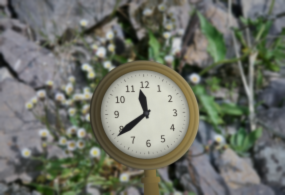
11:39
